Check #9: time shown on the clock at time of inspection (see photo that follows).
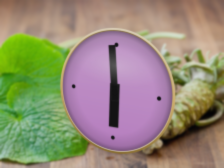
5:59
